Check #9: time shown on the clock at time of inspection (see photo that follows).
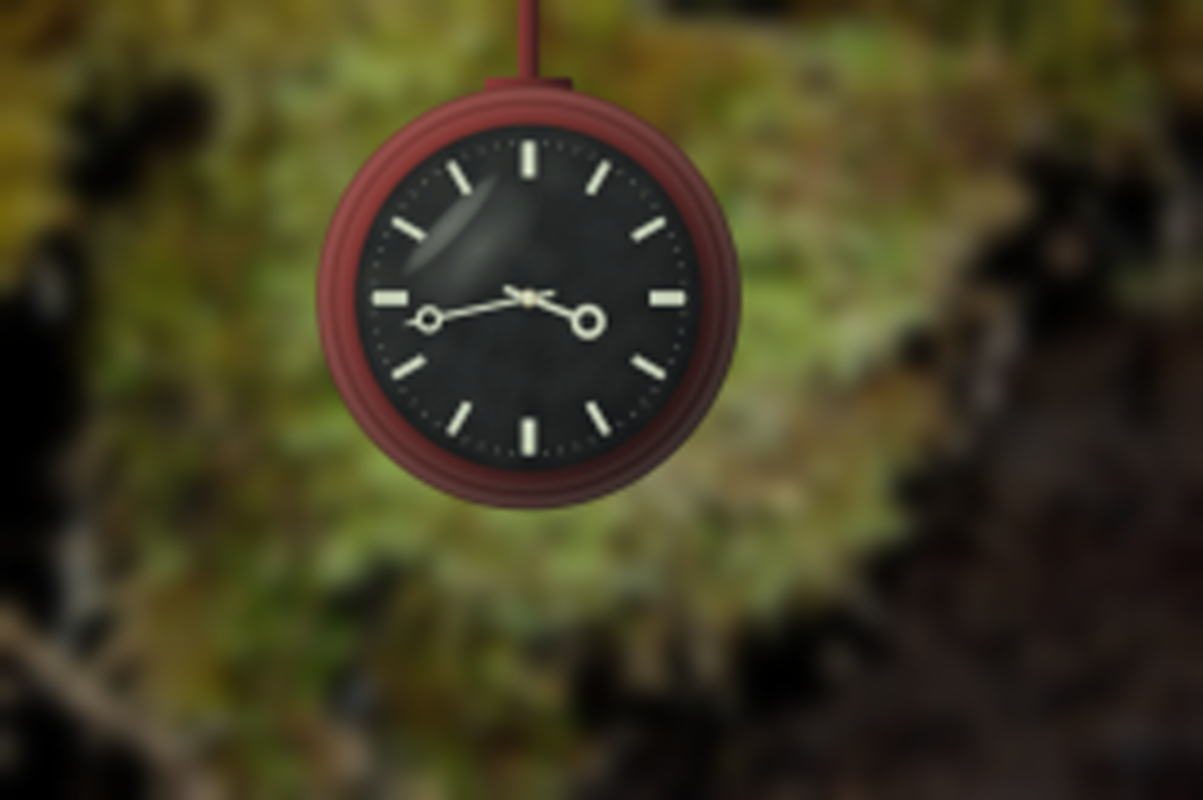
3:43
